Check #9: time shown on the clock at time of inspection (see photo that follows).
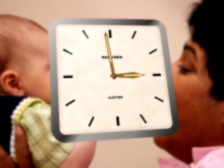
2:59
